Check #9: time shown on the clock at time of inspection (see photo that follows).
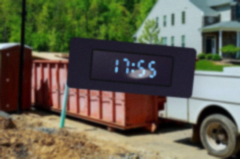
17:55
